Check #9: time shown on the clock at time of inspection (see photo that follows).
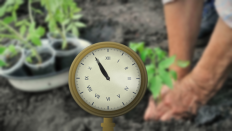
10:55
